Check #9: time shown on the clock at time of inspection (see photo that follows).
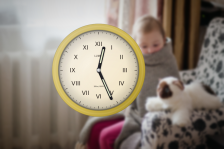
12:26
